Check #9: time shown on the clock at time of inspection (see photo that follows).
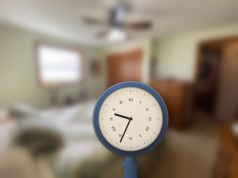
9:34
